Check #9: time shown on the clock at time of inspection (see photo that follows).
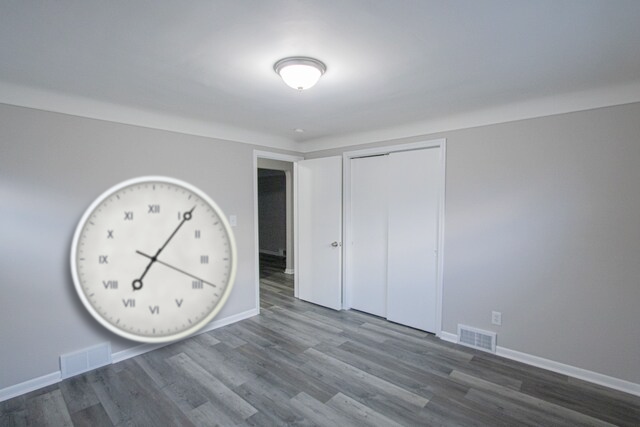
7:06:19
